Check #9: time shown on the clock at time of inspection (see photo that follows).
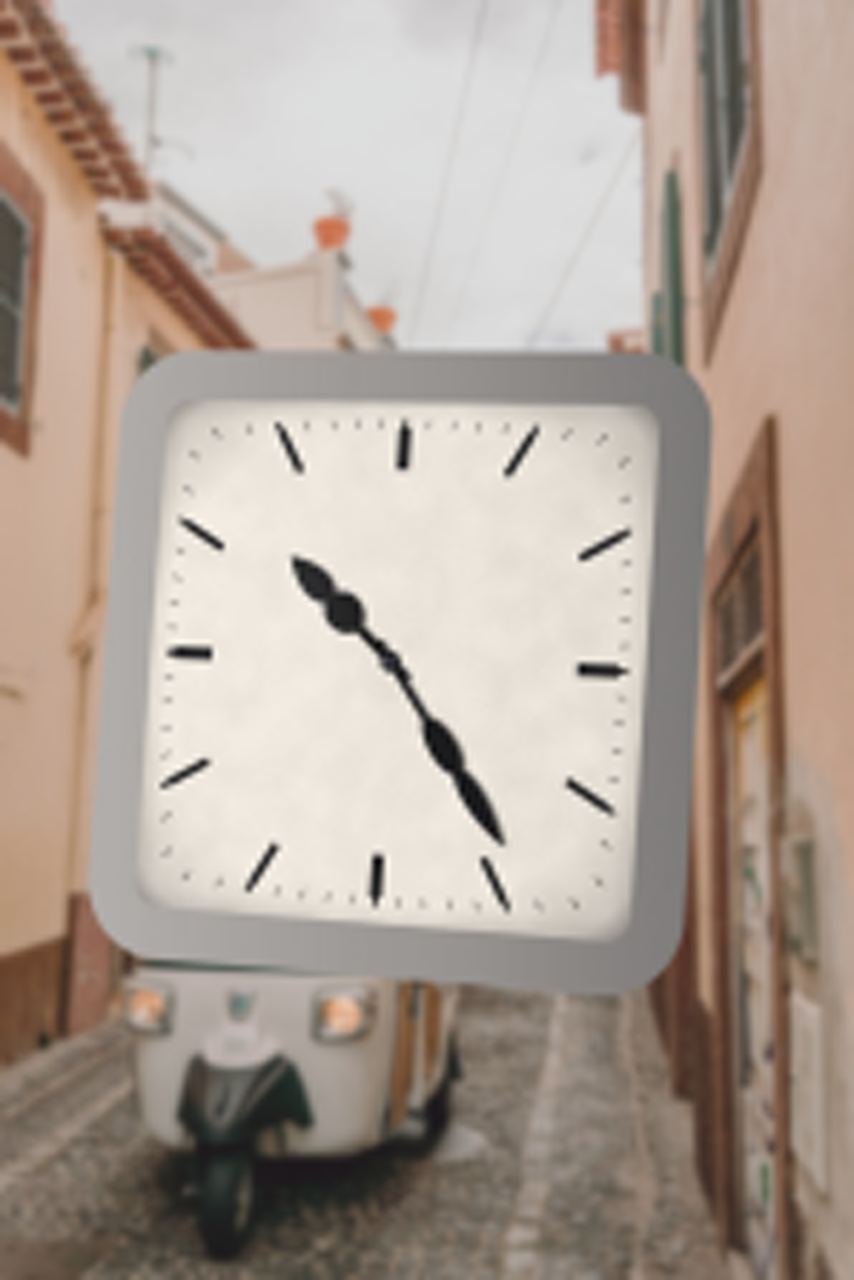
10:24
